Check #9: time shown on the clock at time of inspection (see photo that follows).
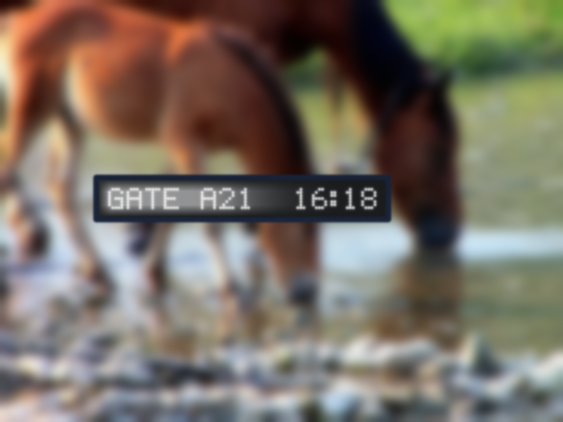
16:18
